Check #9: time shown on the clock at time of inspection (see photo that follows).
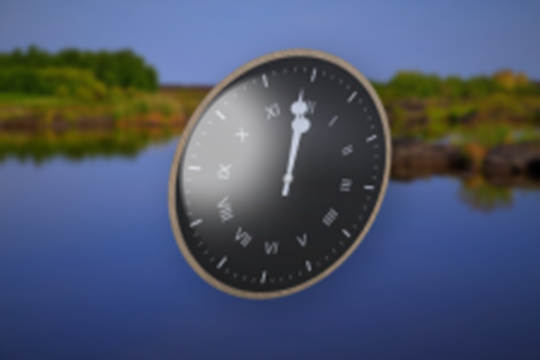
11:59
